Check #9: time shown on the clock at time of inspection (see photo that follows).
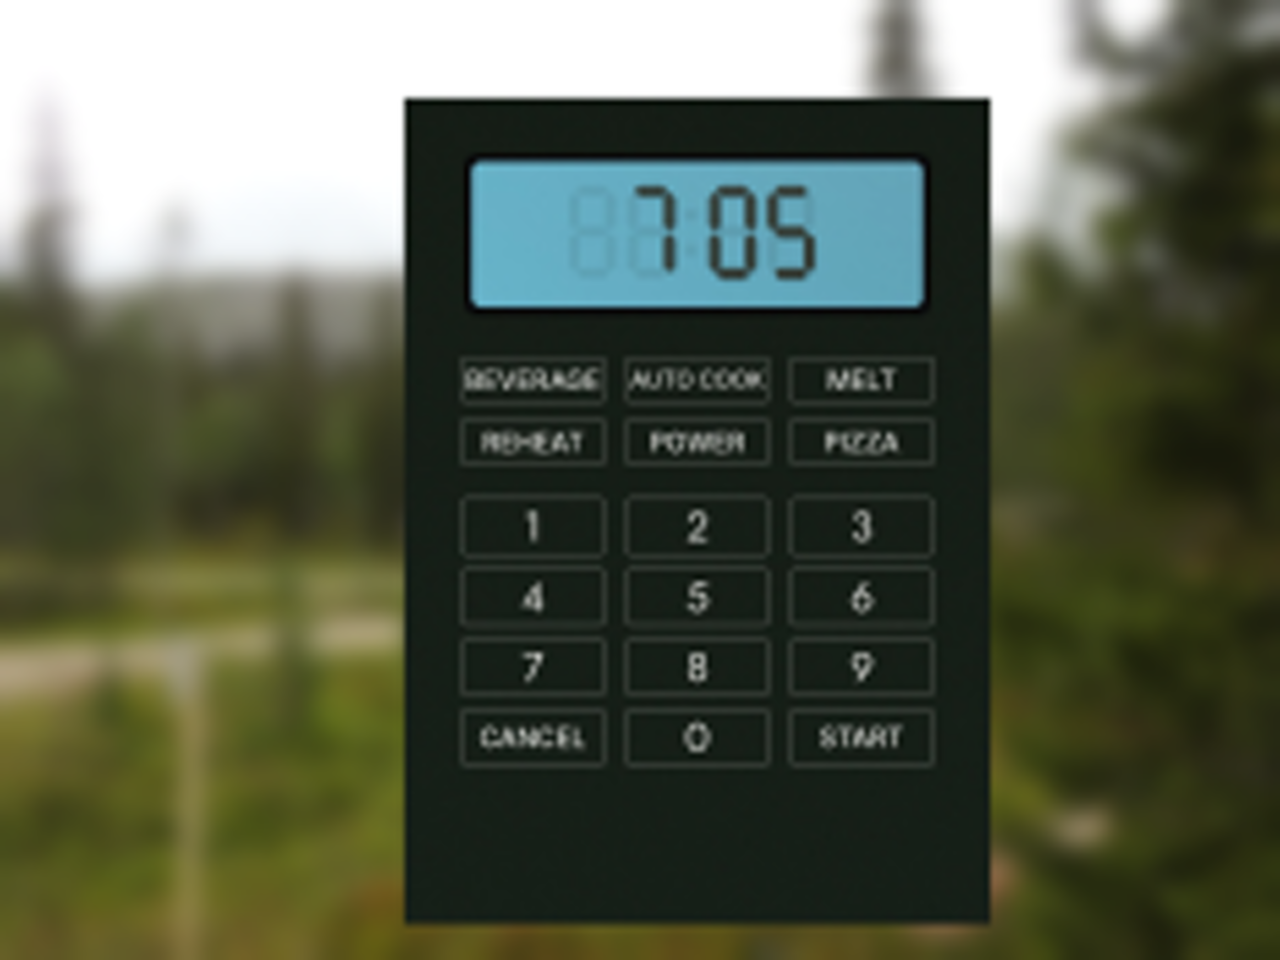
7:05
